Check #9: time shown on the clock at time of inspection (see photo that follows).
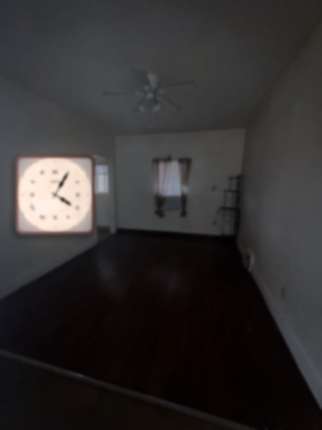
4:05
